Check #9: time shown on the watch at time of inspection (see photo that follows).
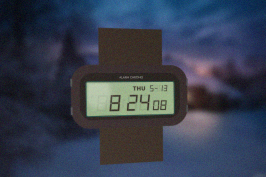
8:24:08
